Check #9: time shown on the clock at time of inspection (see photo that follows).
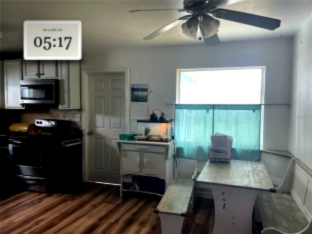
5:17
